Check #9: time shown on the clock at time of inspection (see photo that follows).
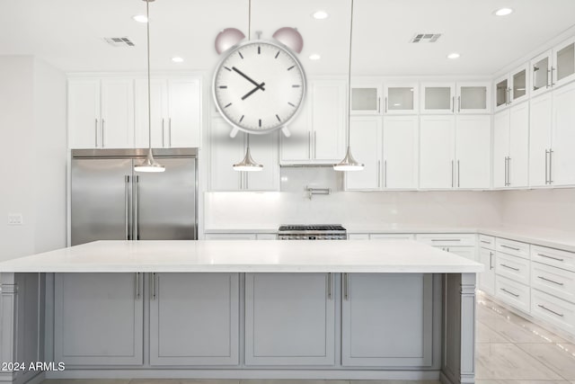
7:51
